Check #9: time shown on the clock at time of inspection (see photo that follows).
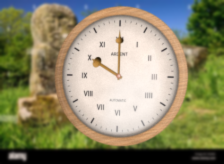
10:00
